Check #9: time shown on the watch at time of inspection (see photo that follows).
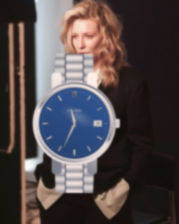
11:34
